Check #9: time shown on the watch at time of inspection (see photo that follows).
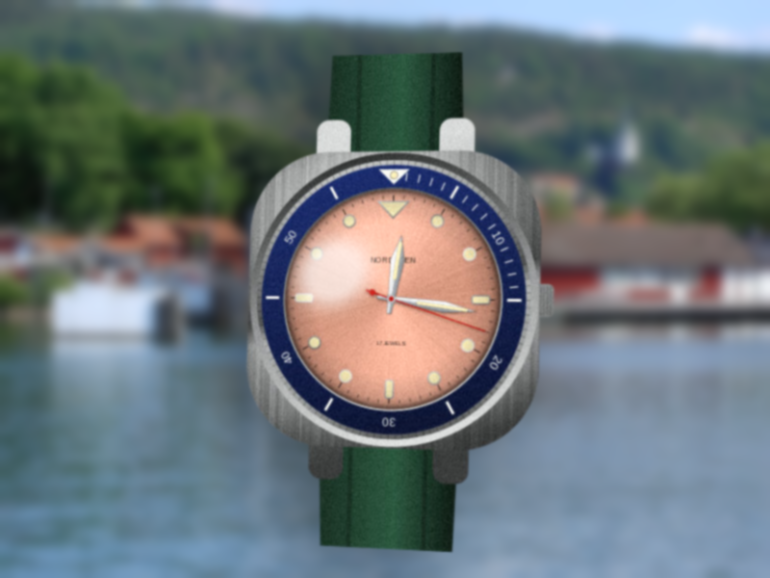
12:16:18
